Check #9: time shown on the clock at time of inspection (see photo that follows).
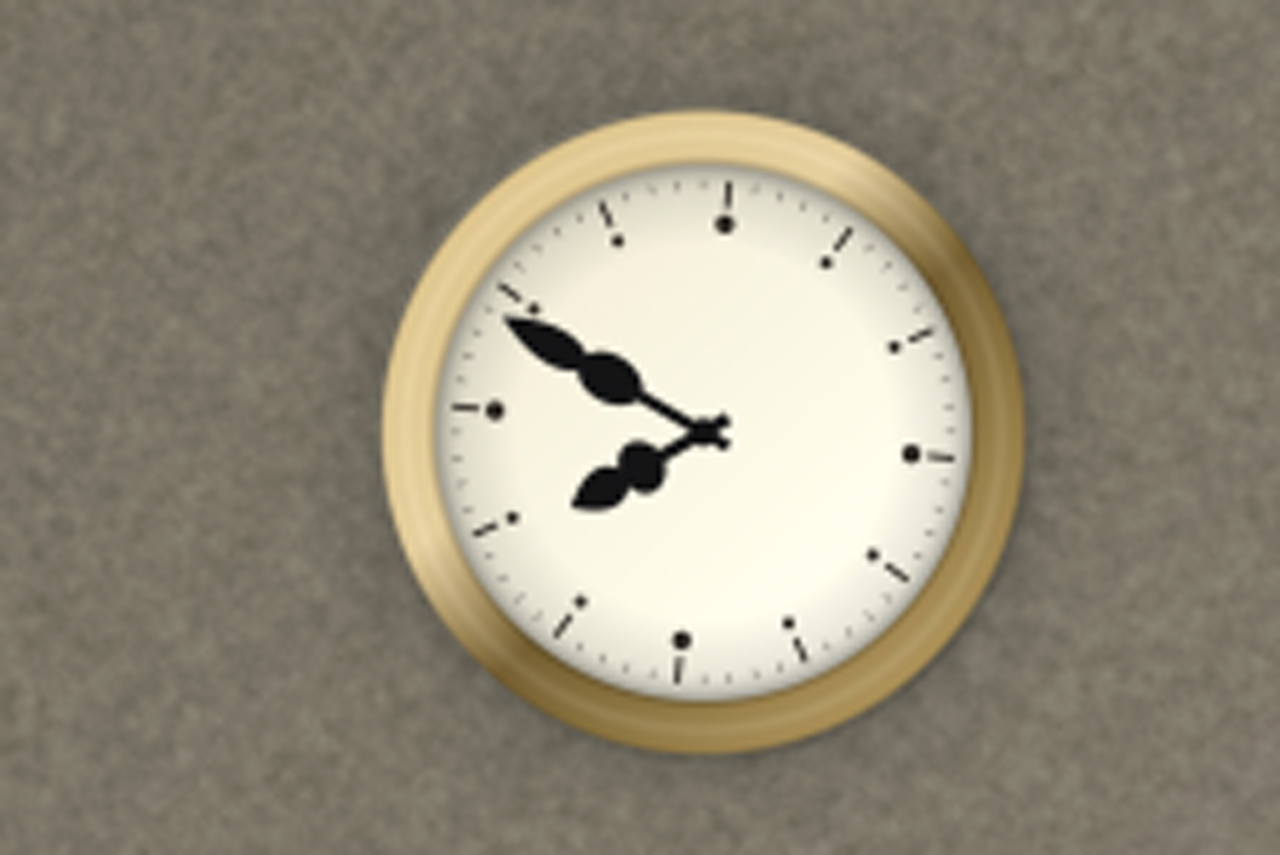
7:49
